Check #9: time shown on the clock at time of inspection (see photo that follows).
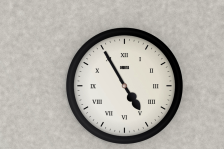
4:55
